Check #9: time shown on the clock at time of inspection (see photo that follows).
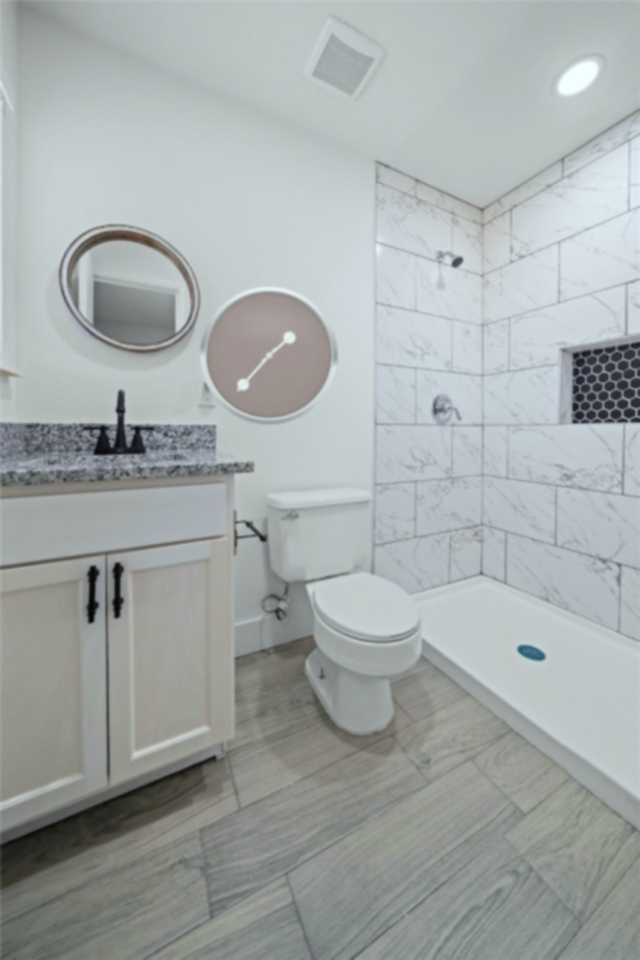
1:37
